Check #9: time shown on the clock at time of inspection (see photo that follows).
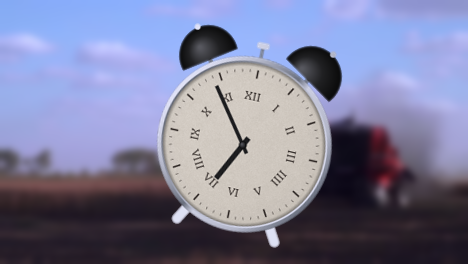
6:54
